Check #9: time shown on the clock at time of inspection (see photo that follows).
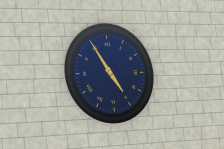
4:55
